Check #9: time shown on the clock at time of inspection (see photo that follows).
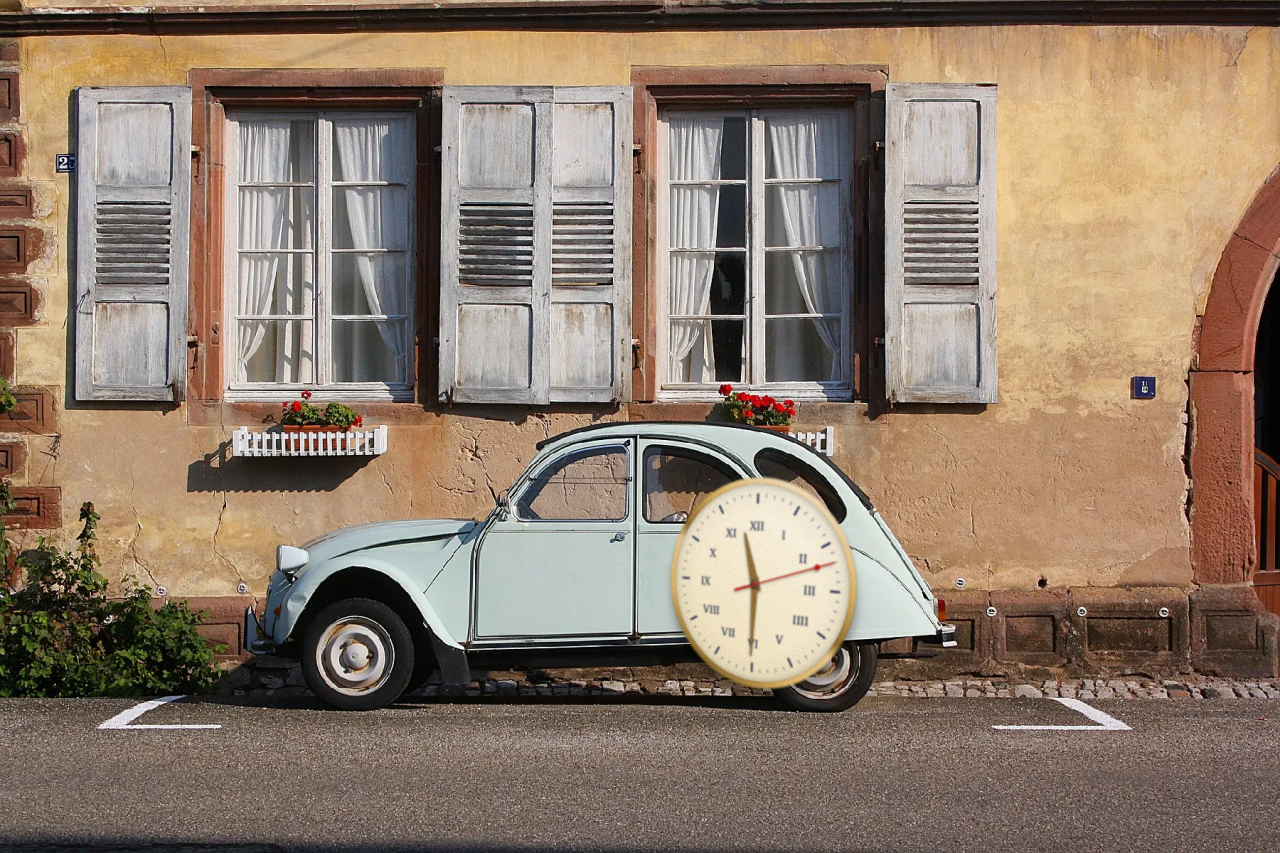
11:30:12
